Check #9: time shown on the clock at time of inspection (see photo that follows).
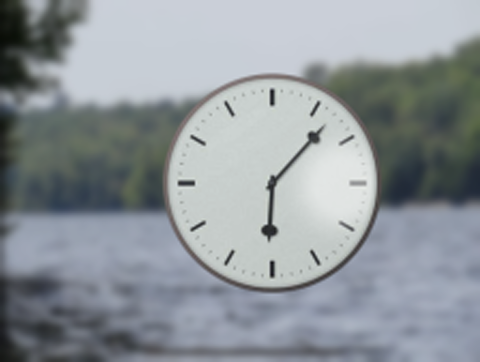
6:07
